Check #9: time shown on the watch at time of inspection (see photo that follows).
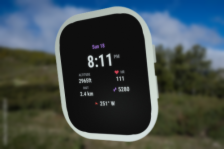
8:11
